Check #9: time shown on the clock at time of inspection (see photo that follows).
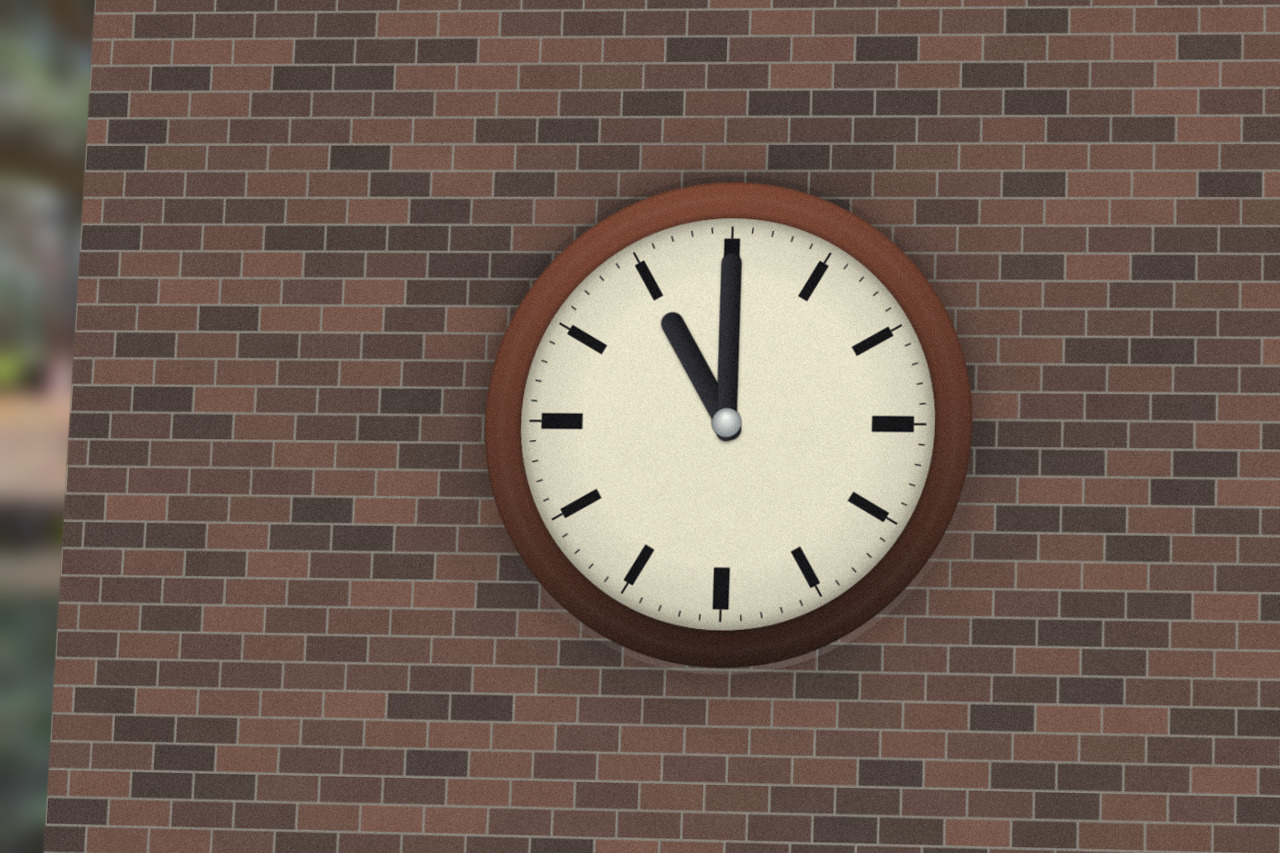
11:00
